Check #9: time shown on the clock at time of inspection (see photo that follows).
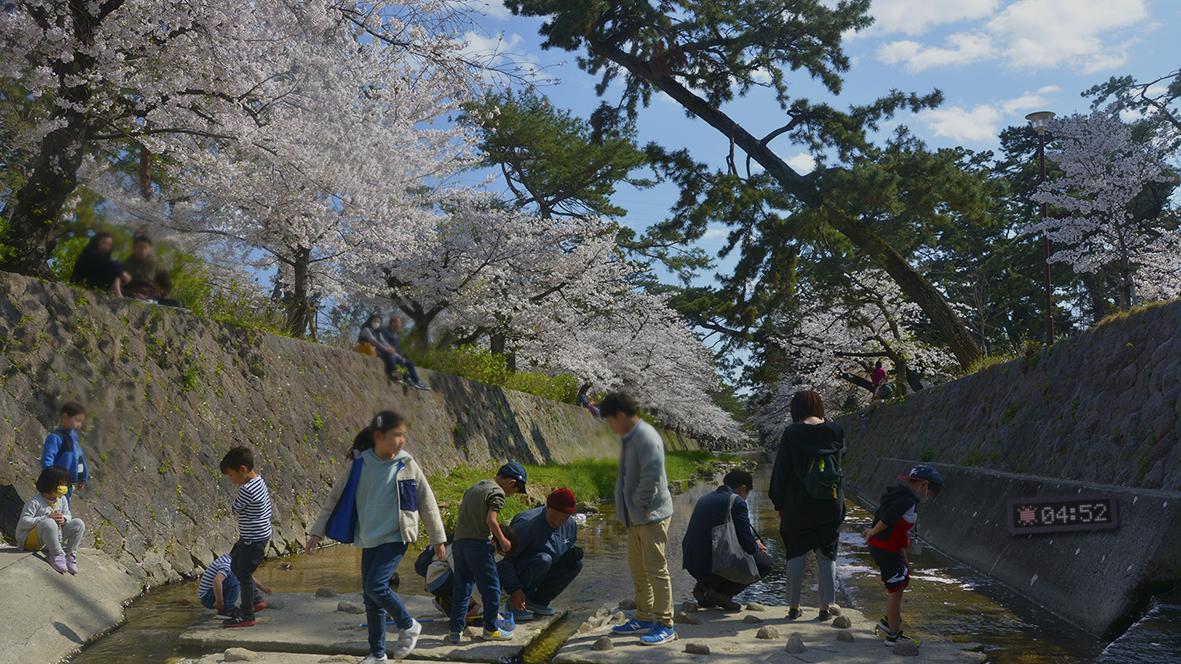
4:52
